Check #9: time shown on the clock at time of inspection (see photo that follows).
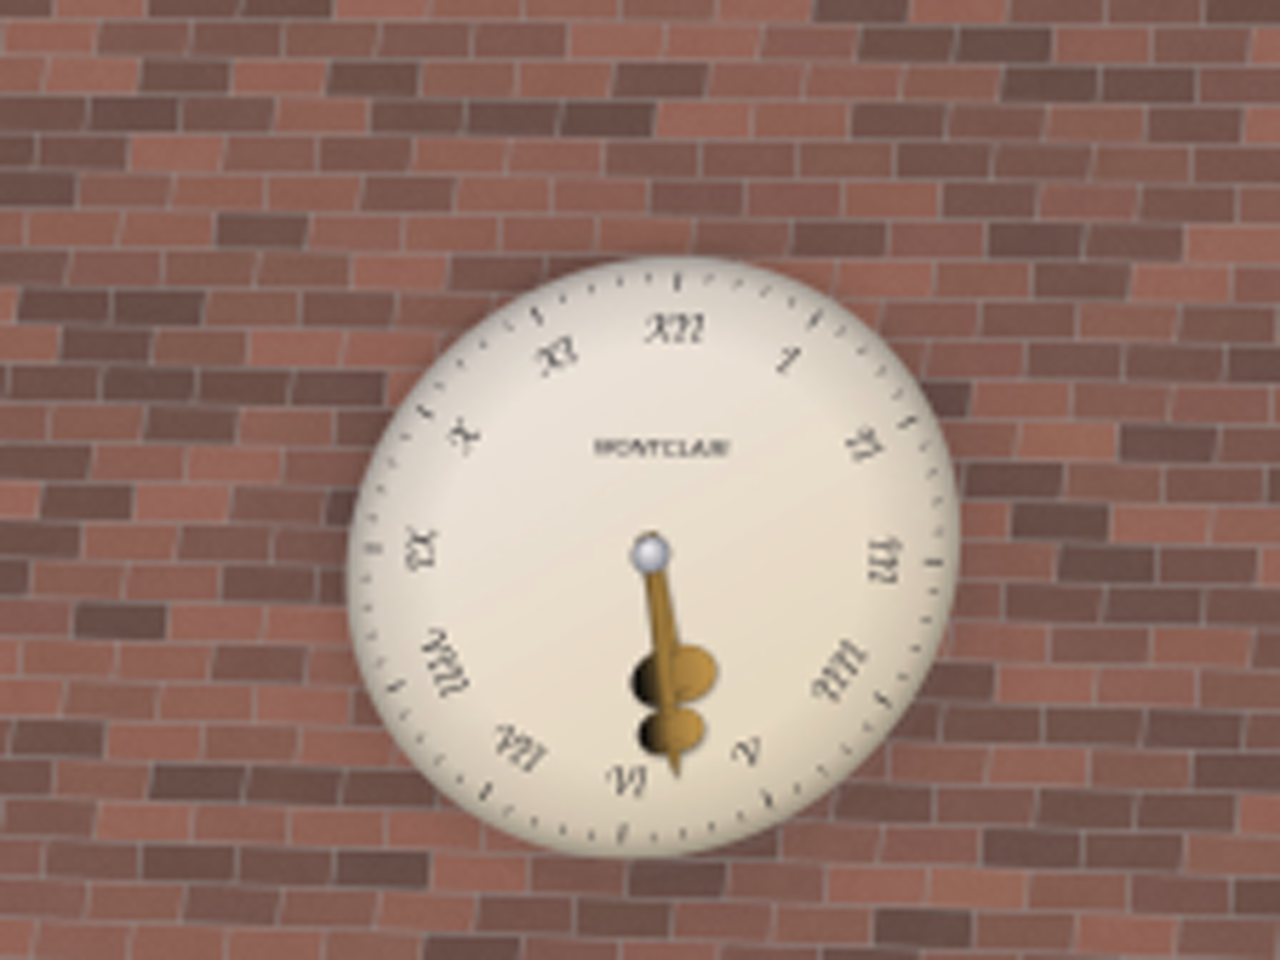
5:28
